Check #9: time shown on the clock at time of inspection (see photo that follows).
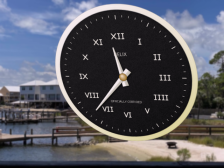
11:37
